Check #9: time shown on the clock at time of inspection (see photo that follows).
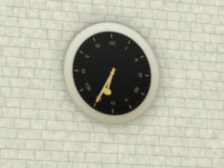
6:35
